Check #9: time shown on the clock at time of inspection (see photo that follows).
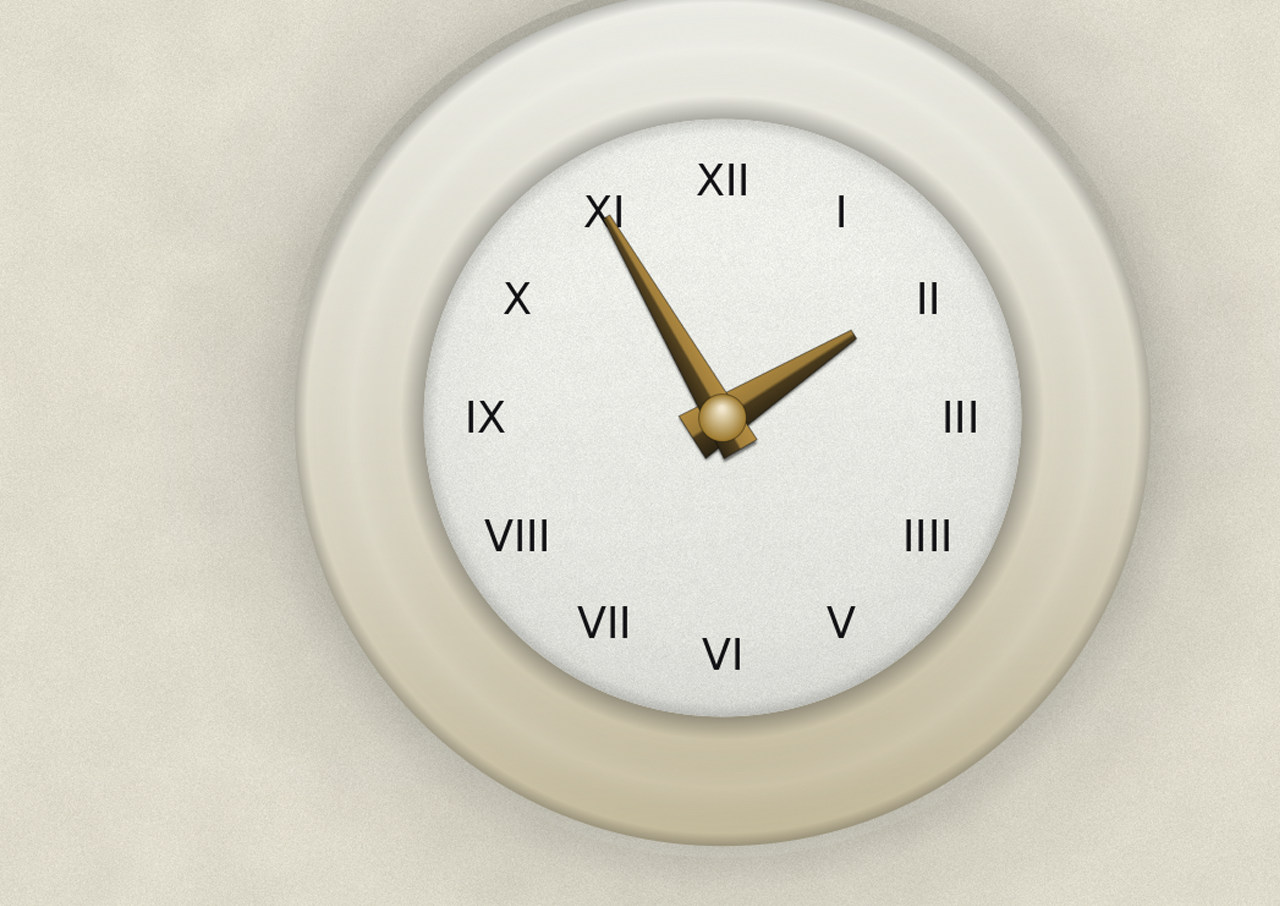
1:55
